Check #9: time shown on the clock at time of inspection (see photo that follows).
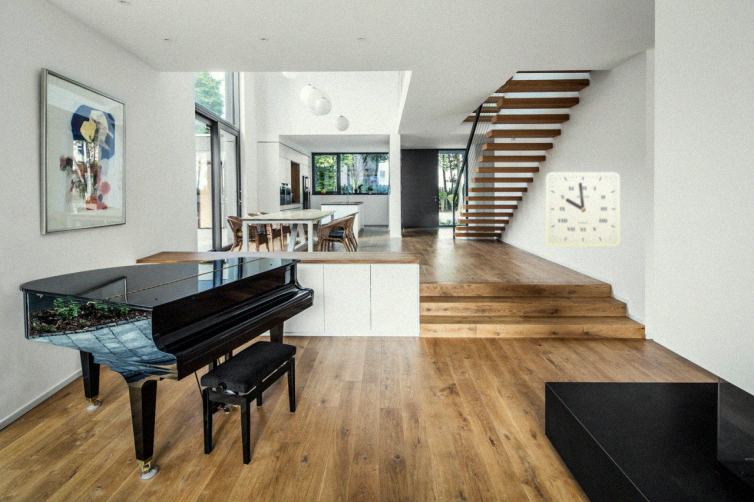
9:59
